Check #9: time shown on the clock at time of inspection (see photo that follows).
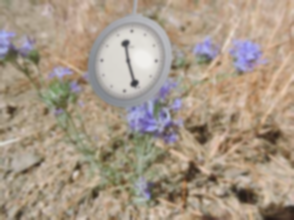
11:26
